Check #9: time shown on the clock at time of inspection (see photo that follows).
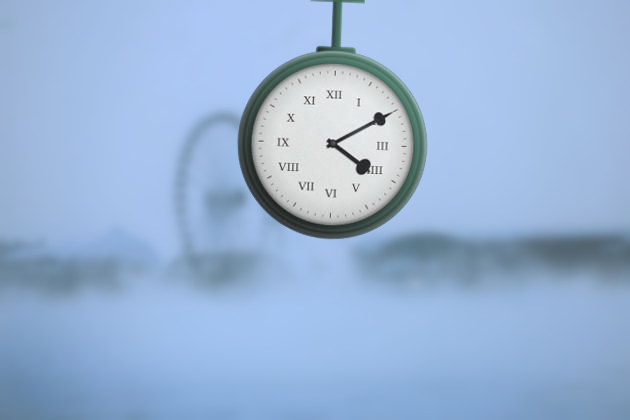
4:10
